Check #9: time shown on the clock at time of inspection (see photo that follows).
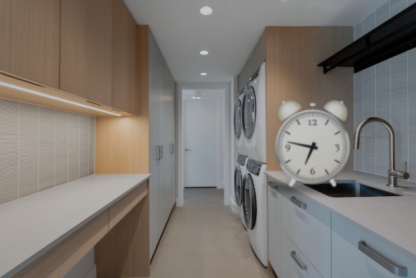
6:47
